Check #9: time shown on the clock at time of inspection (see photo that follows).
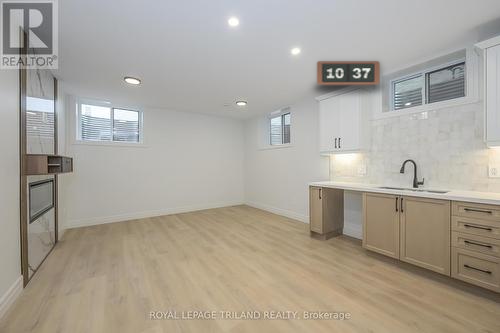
10:37
